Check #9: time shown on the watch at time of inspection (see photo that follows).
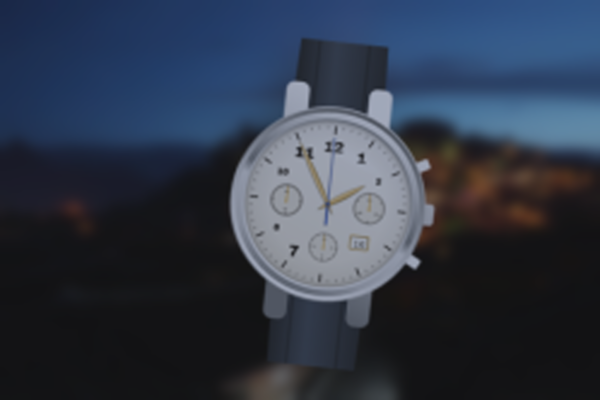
1:55
